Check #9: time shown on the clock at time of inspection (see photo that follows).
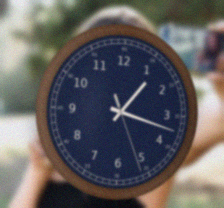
1:17:26
